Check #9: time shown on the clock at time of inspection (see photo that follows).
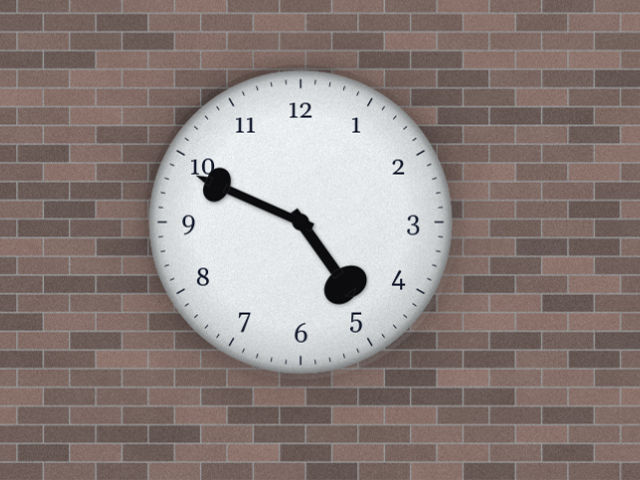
4:49
